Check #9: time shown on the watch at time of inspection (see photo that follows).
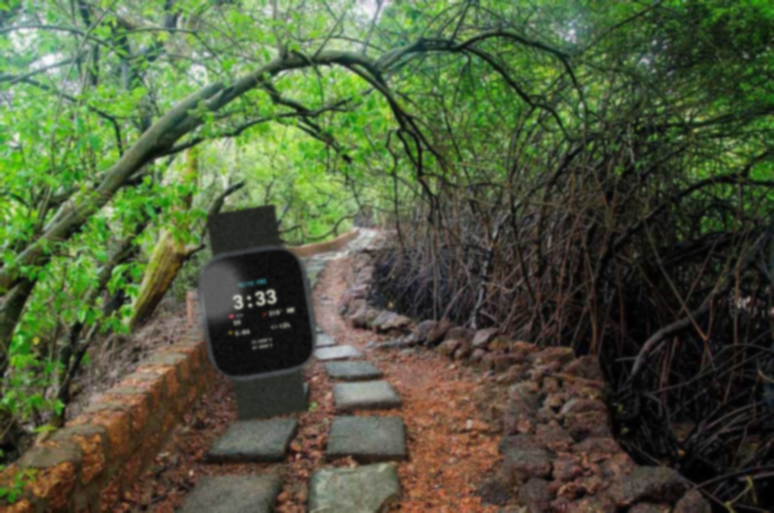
3:33
